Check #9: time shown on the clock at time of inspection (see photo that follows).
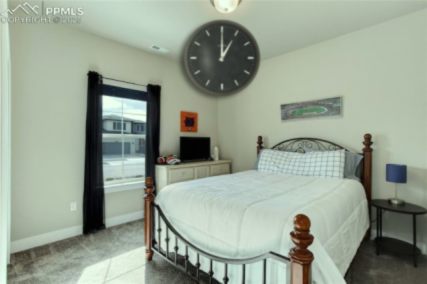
1:00
